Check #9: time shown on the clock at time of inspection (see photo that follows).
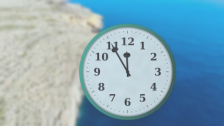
11:55
